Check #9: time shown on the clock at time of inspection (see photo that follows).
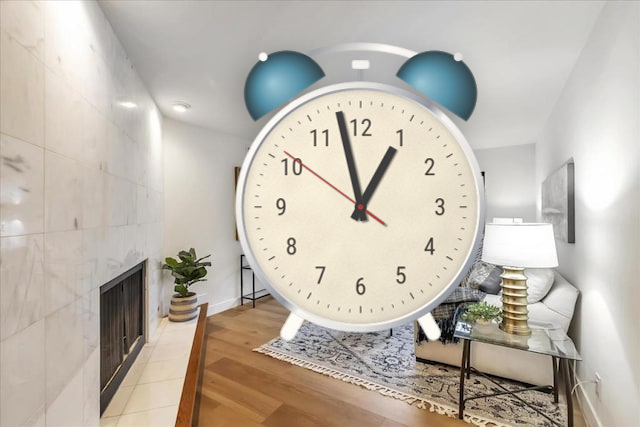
12:57:51
